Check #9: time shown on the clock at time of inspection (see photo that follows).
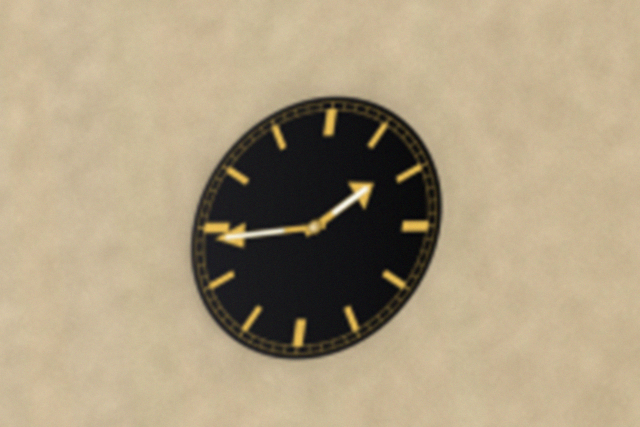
1:44
